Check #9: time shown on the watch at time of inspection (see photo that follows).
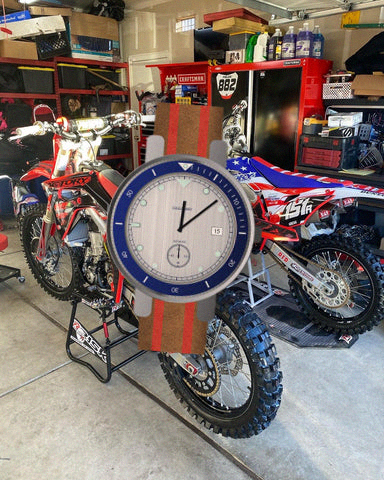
12:08
